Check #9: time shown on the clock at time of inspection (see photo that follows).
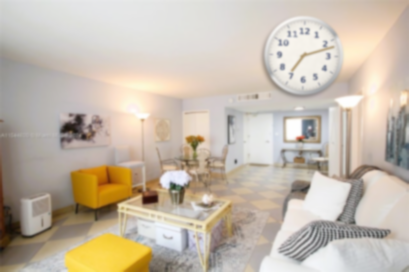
7:12
